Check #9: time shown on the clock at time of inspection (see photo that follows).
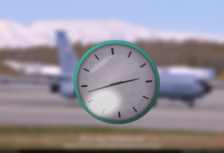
2:43
